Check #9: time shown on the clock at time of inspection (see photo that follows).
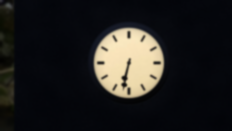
6:32
